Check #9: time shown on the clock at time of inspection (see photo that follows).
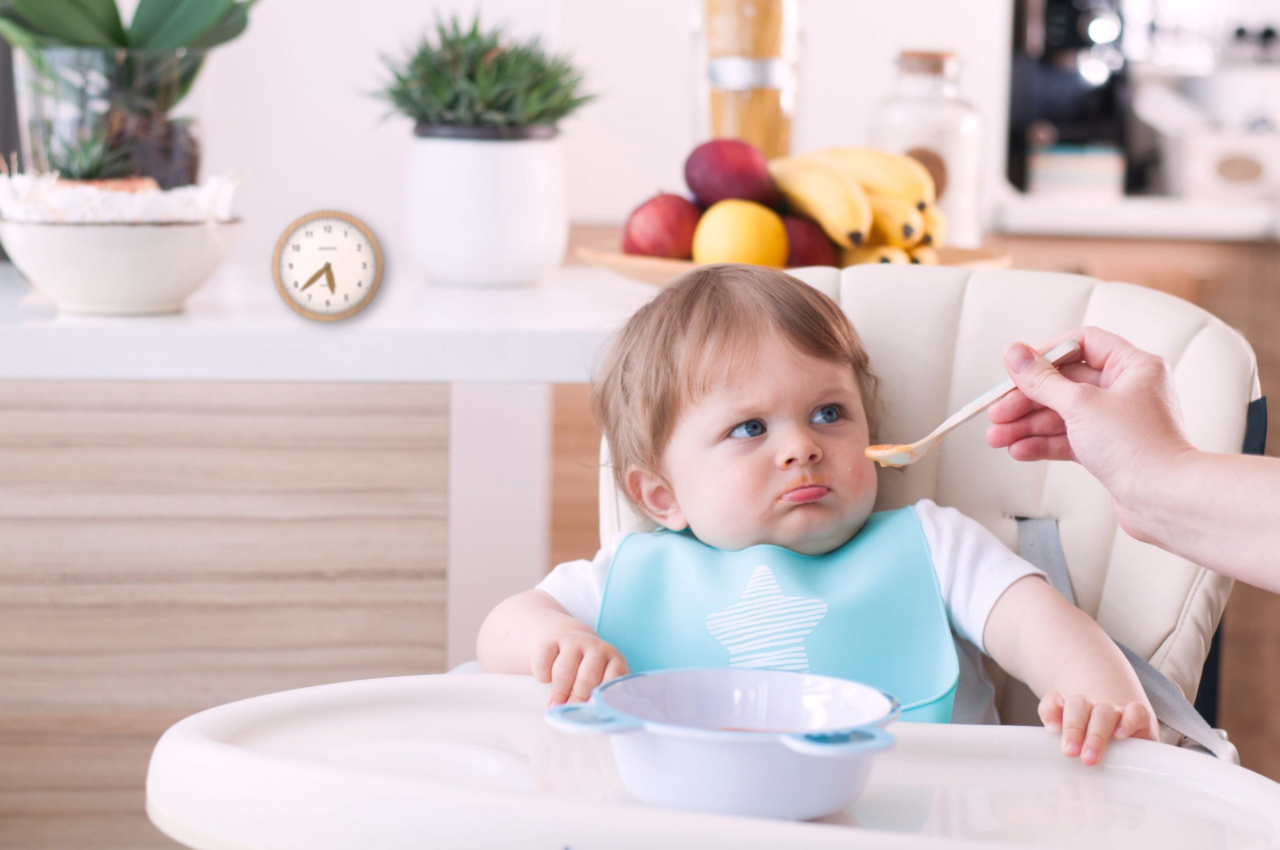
5:38
